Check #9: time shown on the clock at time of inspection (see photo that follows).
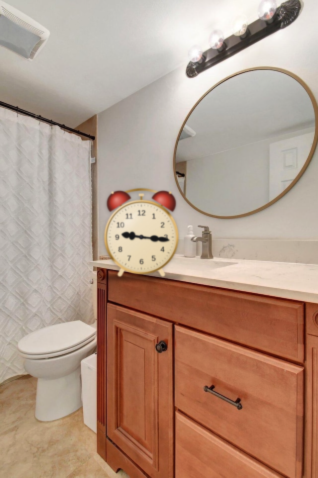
9:16
